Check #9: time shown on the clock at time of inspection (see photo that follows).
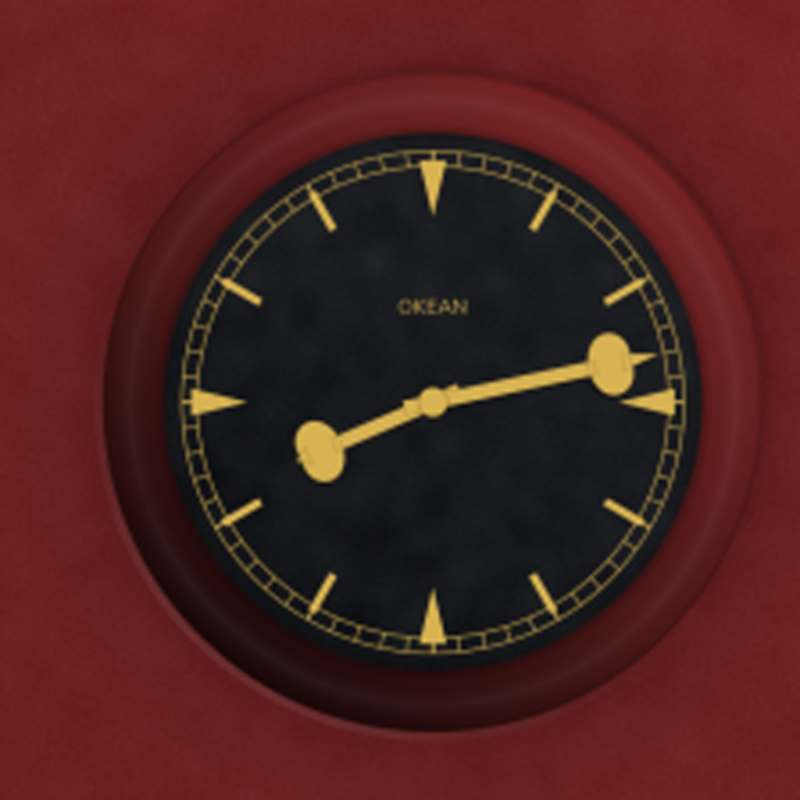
8:13
